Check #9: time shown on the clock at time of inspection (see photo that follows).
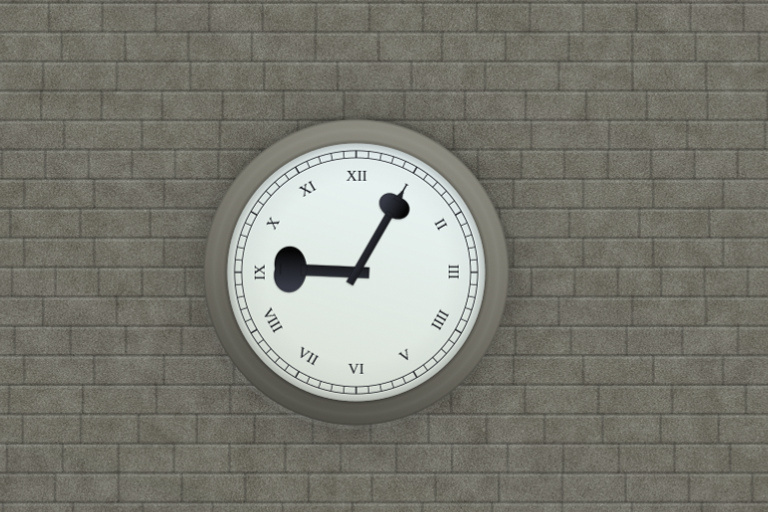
9:05
